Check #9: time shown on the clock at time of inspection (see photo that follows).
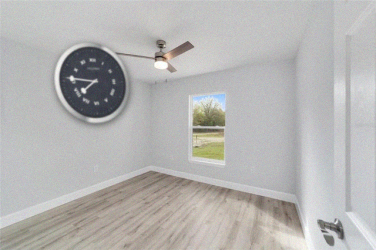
7:46
